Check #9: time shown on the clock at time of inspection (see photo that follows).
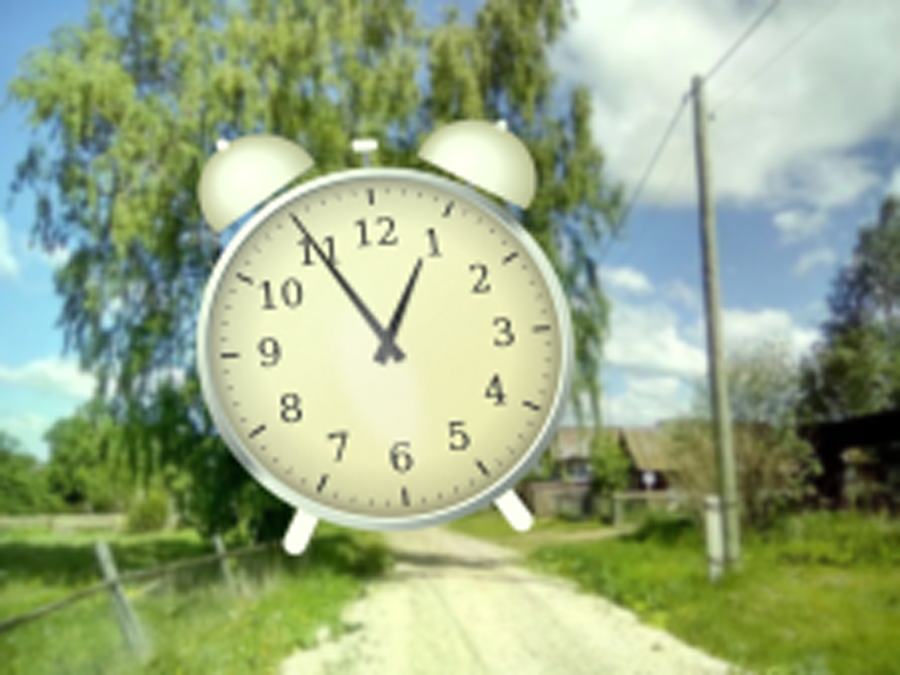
12:55
